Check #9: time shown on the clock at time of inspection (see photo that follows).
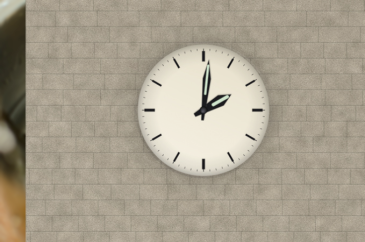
2:01
